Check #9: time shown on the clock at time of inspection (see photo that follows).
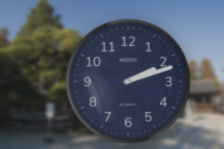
2:12
